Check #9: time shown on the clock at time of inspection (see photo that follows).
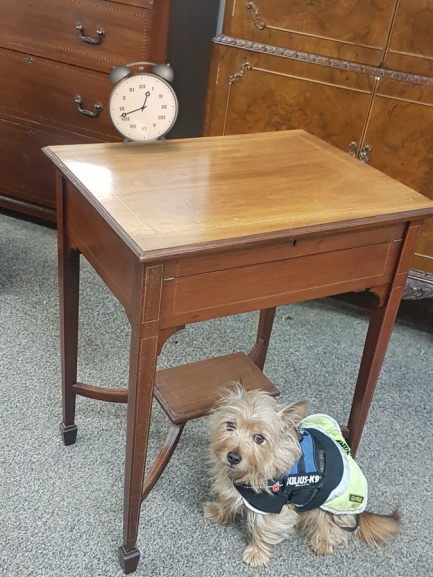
12:42
